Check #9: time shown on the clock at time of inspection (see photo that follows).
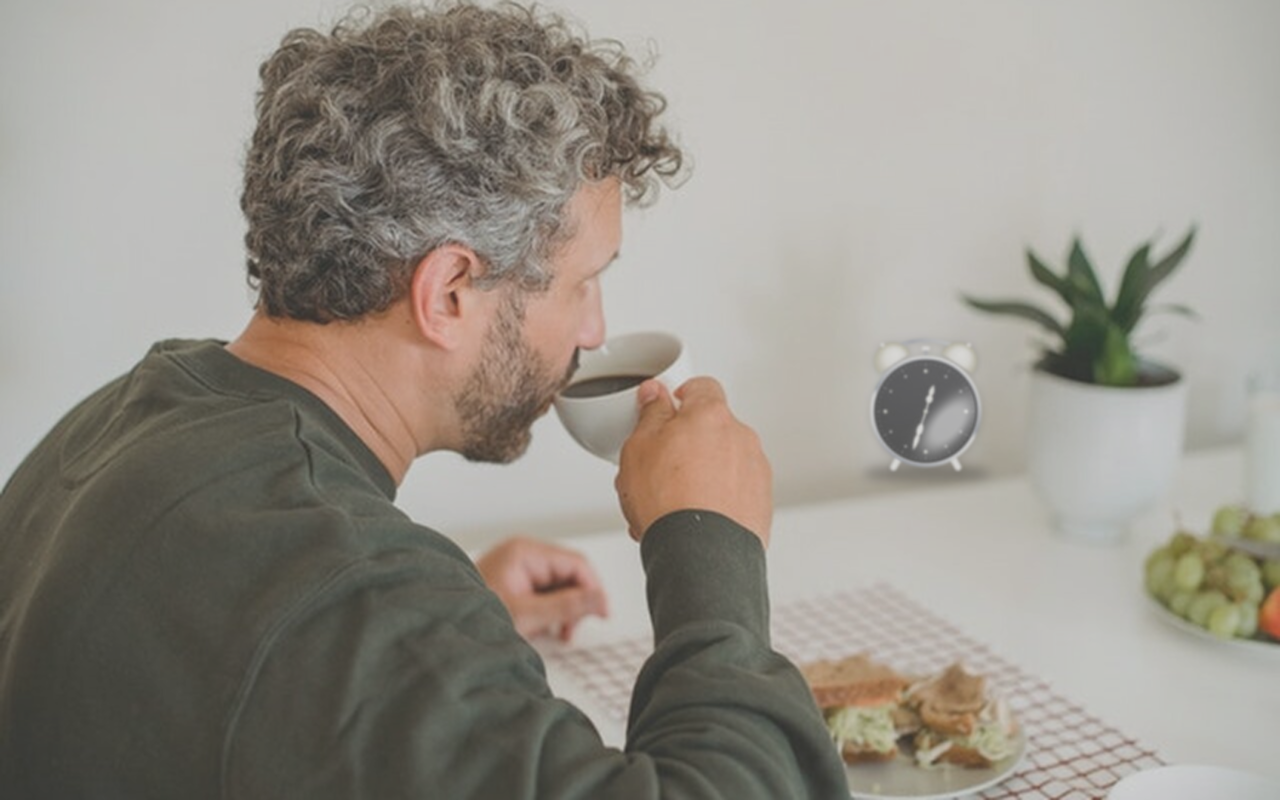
12:33
